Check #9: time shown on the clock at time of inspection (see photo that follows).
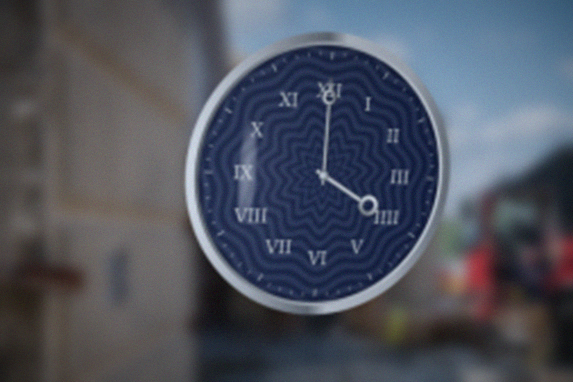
4:00
